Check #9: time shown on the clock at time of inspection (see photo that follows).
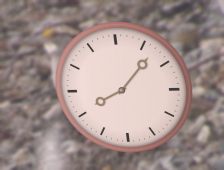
8:07
